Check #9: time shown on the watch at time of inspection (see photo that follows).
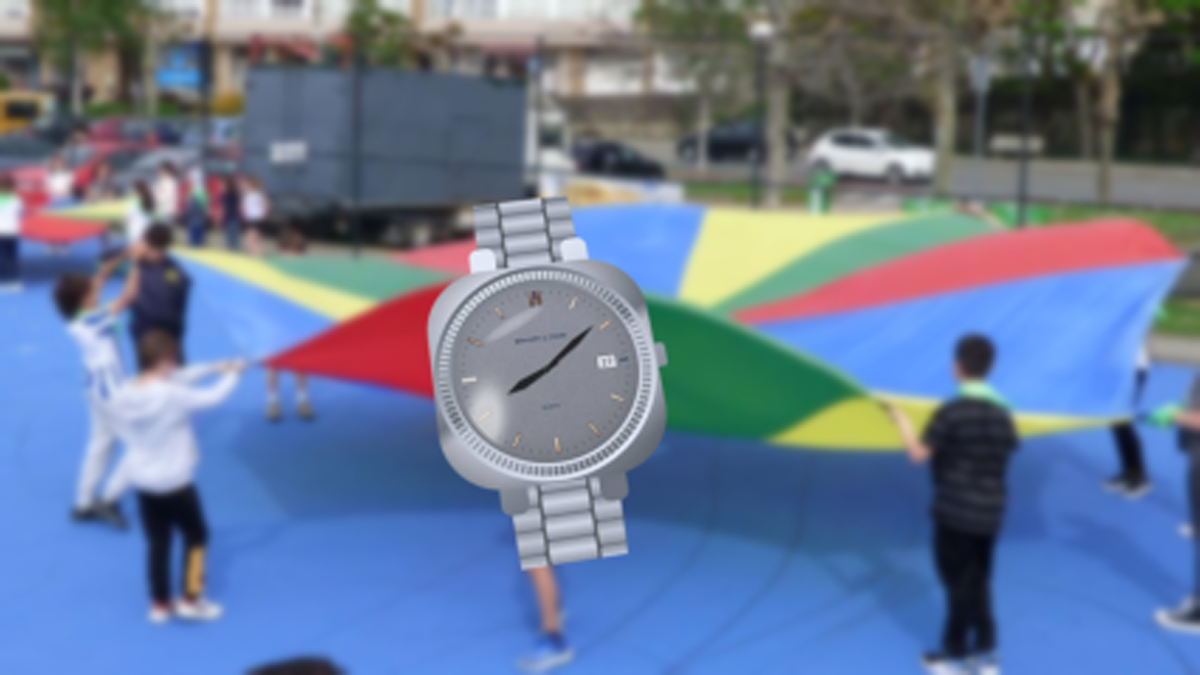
8:09
